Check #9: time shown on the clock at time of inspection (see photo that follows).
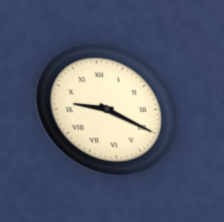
9:20
